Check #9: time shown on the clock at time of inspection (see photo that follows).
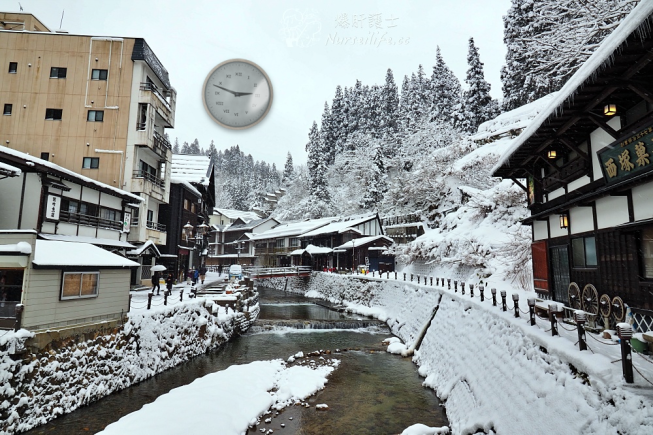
2:48
